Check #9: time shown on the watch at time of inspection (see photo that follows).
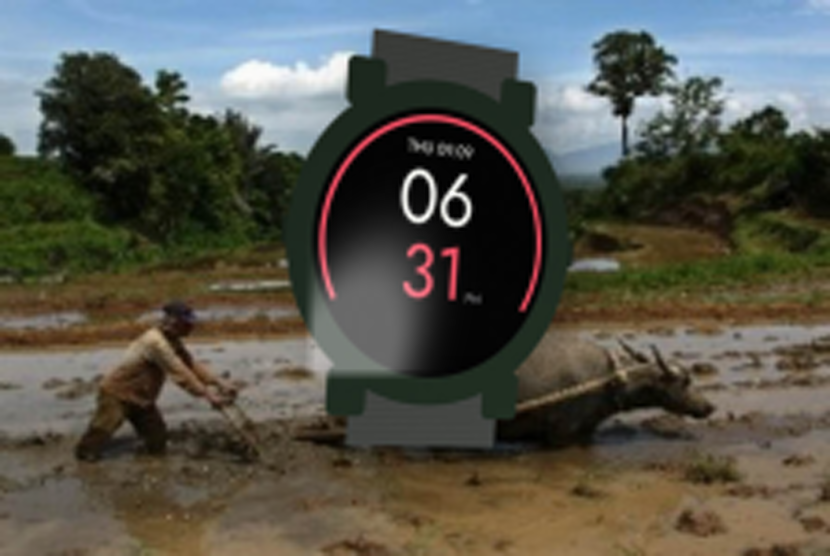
6:31
